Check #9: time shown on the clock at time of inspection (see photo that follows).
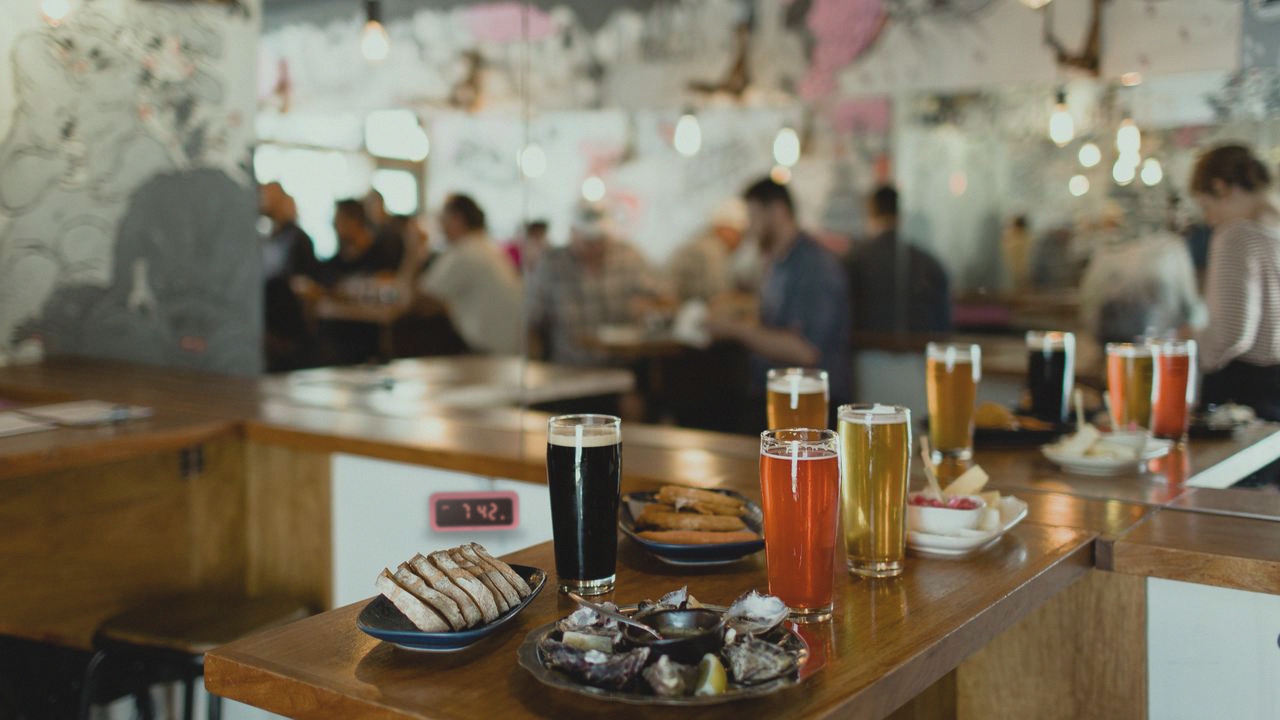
7:42
